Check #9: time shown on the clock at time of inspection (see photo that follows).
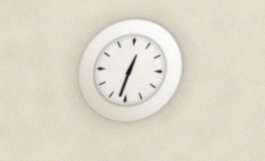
12:32
